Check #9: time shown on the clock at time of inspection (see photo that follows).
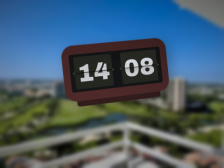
14:08
